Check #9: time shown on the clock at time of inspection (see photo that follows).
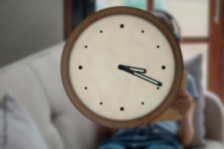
3:19
